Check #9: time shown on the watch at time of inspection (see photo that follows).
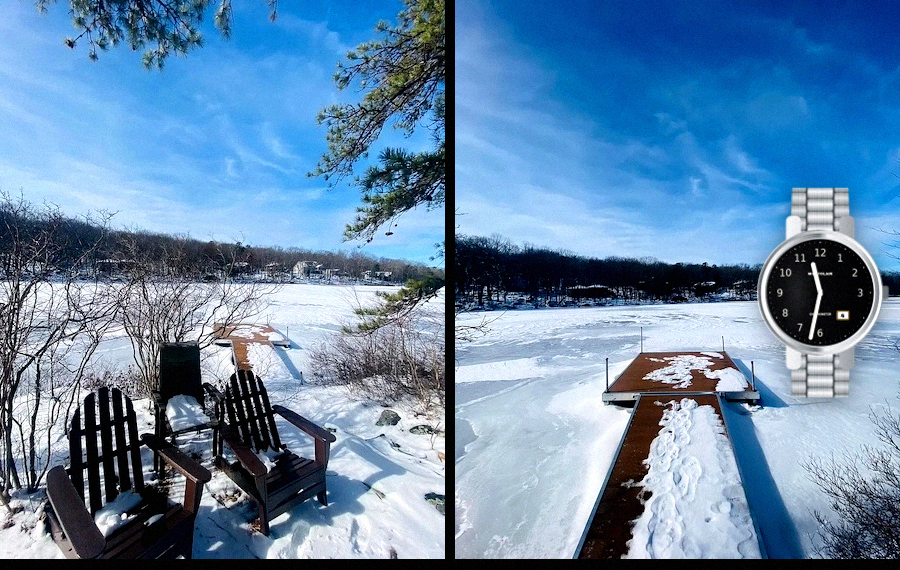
11:32
